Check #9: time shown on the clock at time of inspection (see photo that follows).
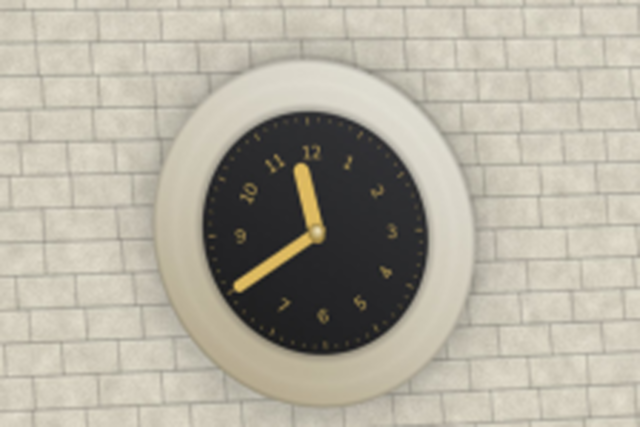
11:40
